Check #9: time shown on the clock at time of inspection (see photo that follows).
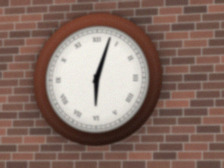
6:03
